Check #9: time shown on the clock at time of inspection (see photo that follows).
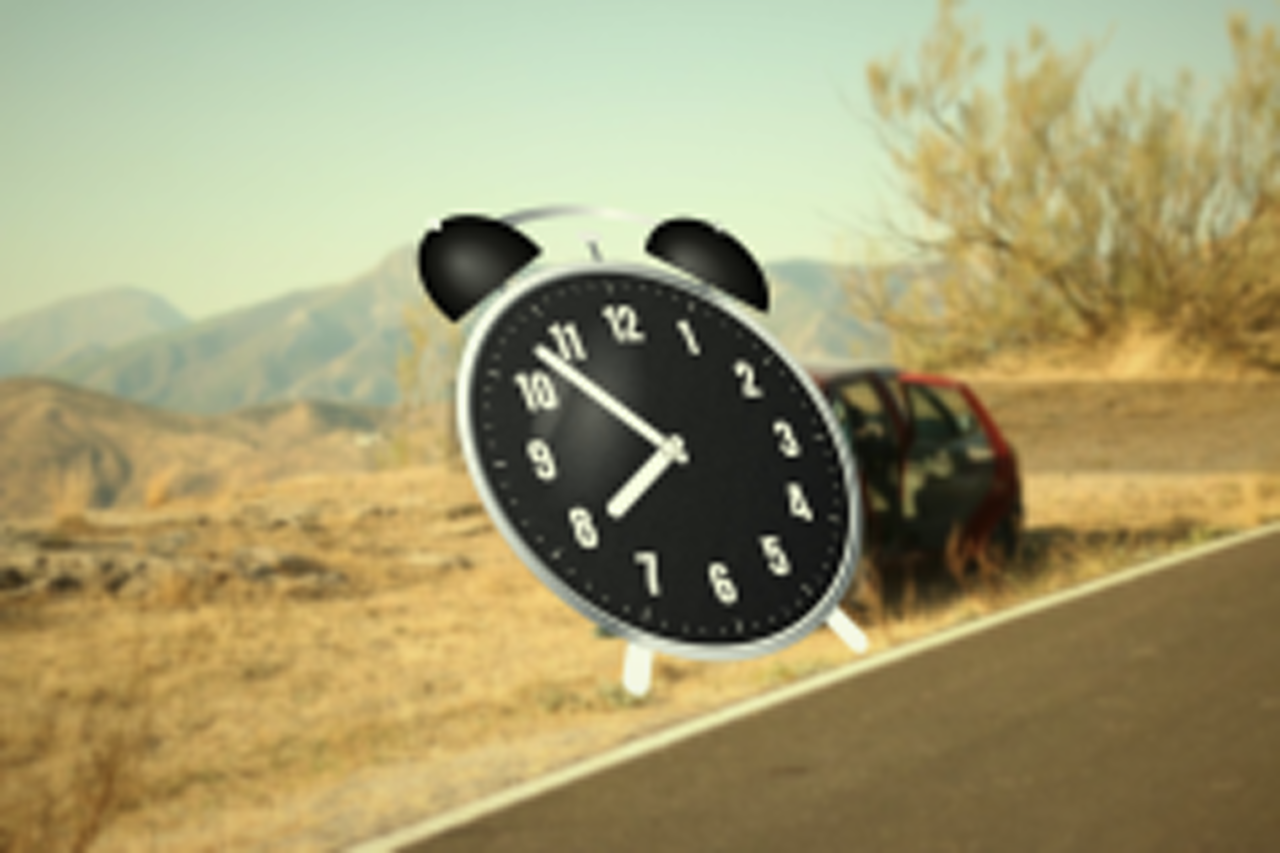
7:53
